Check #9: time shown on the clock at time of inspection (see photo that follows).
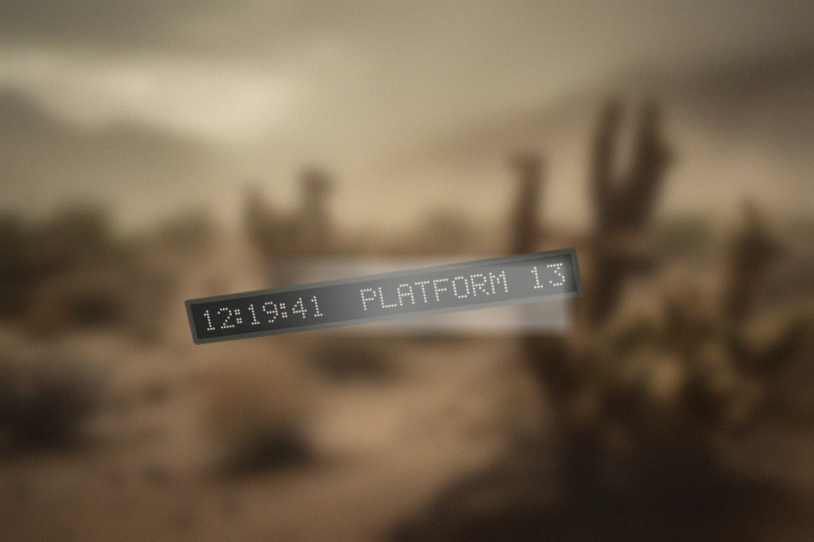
12:19:41
